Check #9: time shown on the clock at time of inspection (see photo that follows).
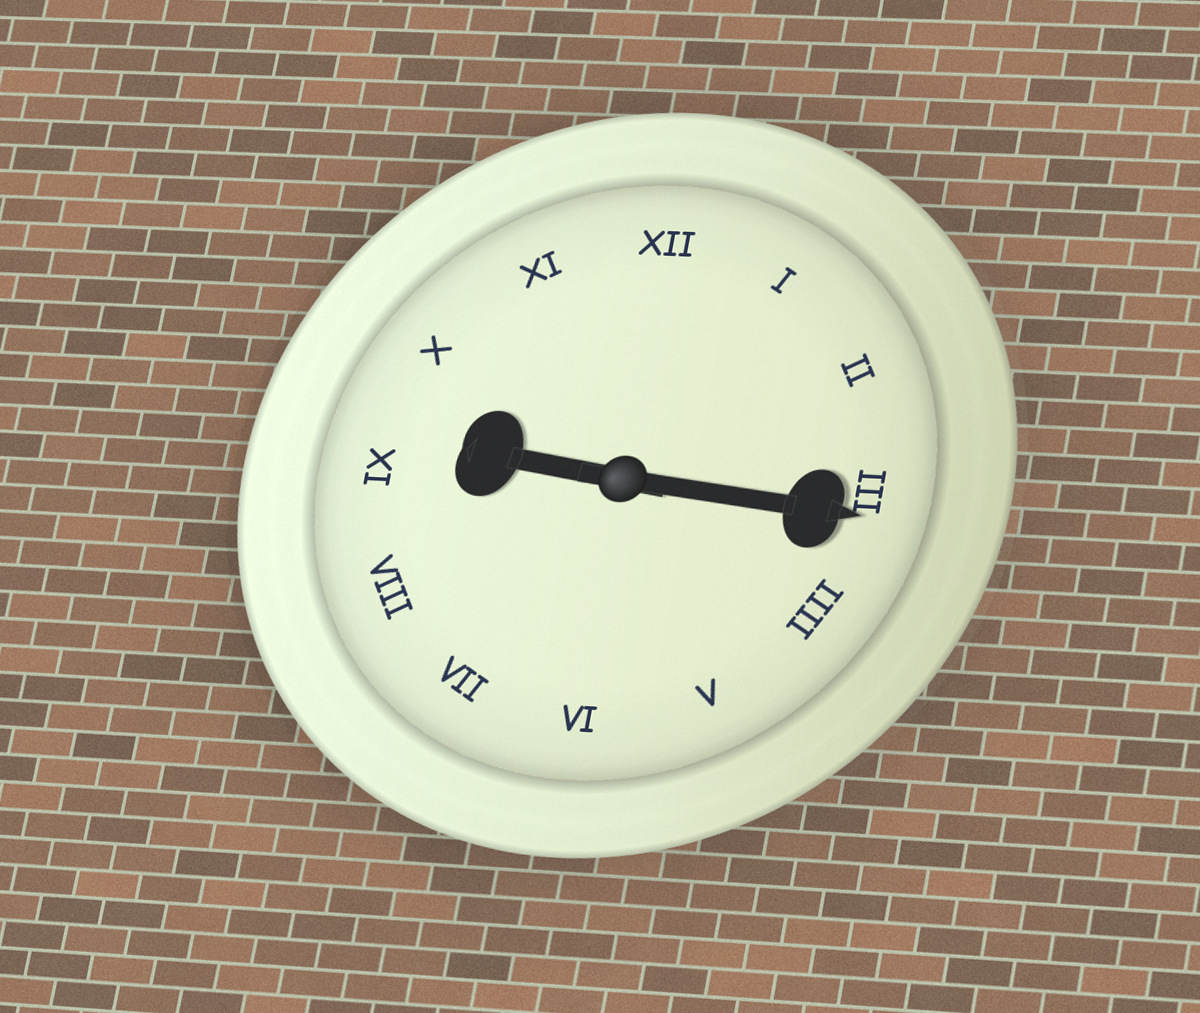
9:16
